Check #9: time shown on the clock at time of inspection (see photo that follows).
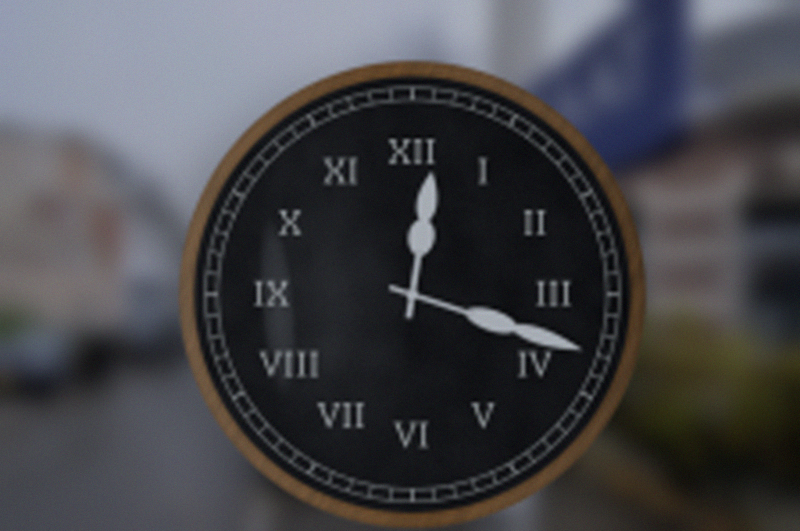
12:18
